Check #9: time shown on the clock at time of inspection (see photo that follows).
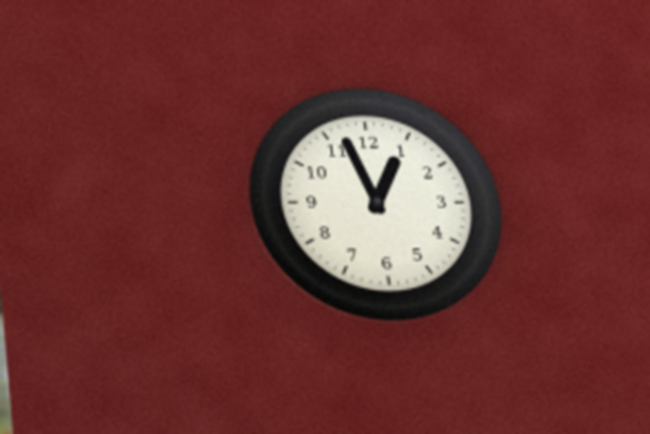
12:57
